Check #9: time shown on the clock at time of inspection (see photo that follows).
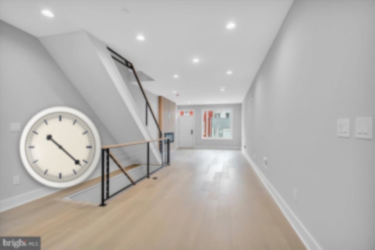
10:22
